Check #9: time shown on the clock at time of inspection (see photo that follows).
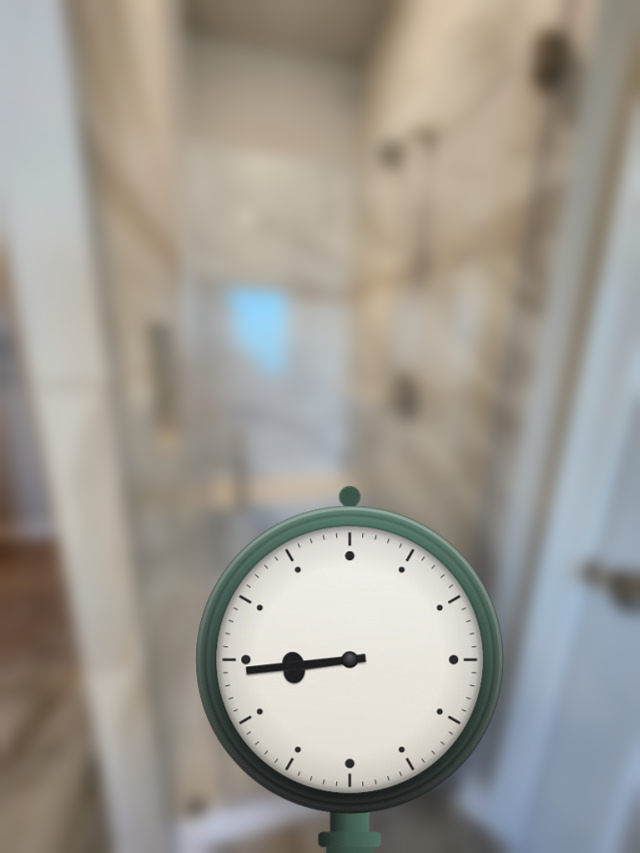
8:44
